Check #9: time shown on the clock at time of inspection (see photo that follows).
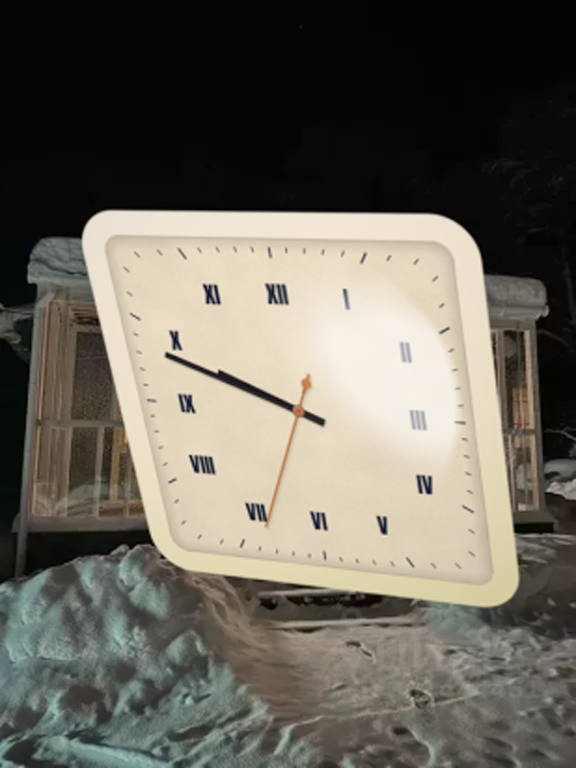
9:48:34
